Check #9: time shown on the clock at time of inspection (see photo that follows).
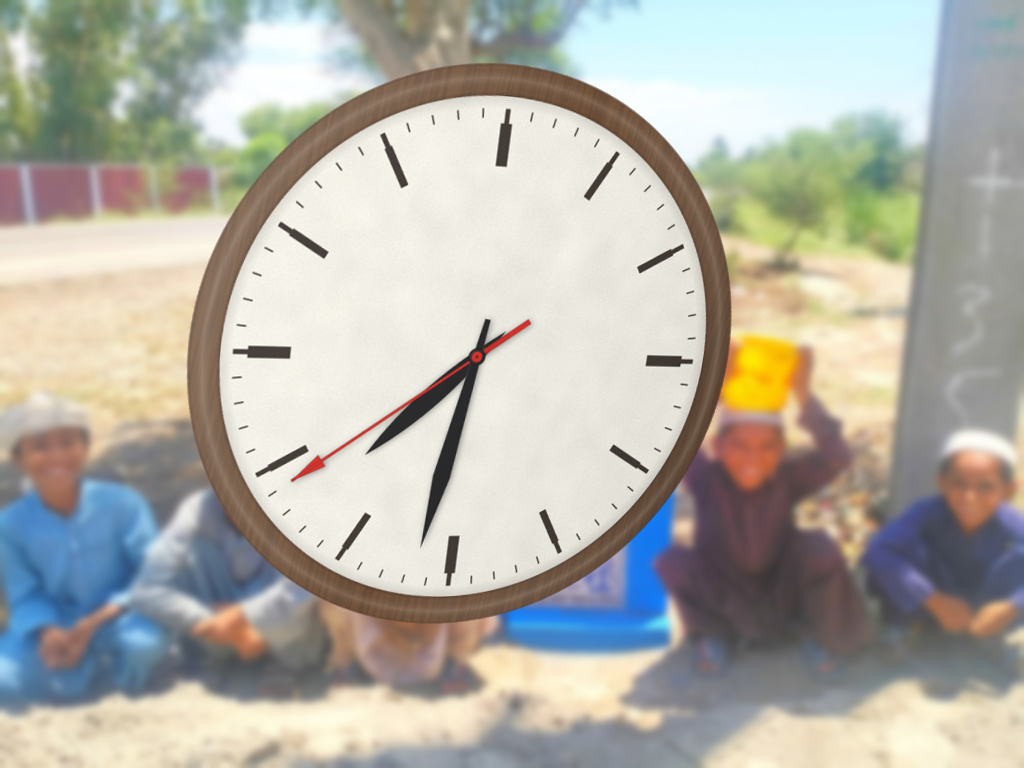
7:31:39
